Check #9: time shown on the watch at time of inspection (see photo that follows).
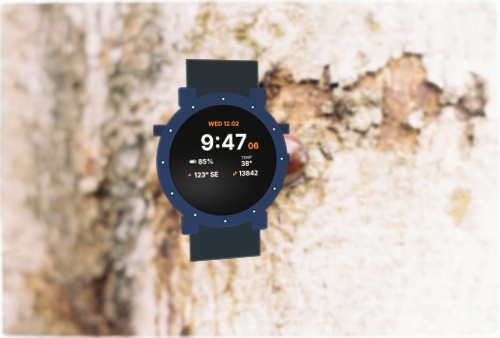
9:47:06
